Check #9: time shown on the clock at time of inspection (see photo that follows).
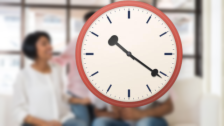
10:21
